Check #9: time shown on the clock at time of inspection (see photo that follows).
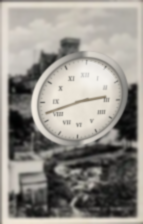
2:42
